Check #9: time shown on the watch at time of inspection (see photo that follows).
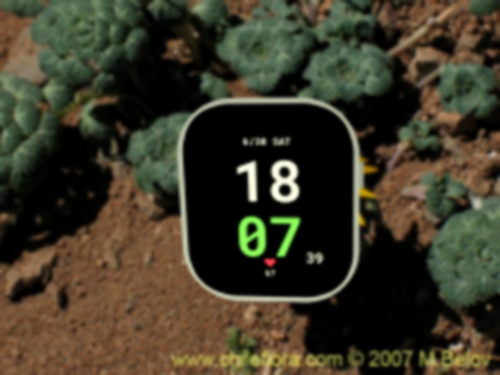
18:07
